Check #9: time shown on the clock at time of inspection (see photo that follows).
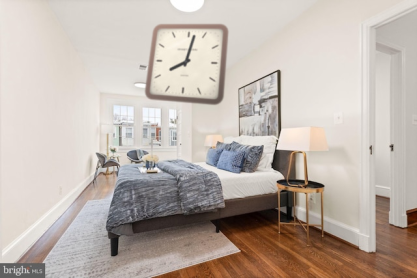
8:02
